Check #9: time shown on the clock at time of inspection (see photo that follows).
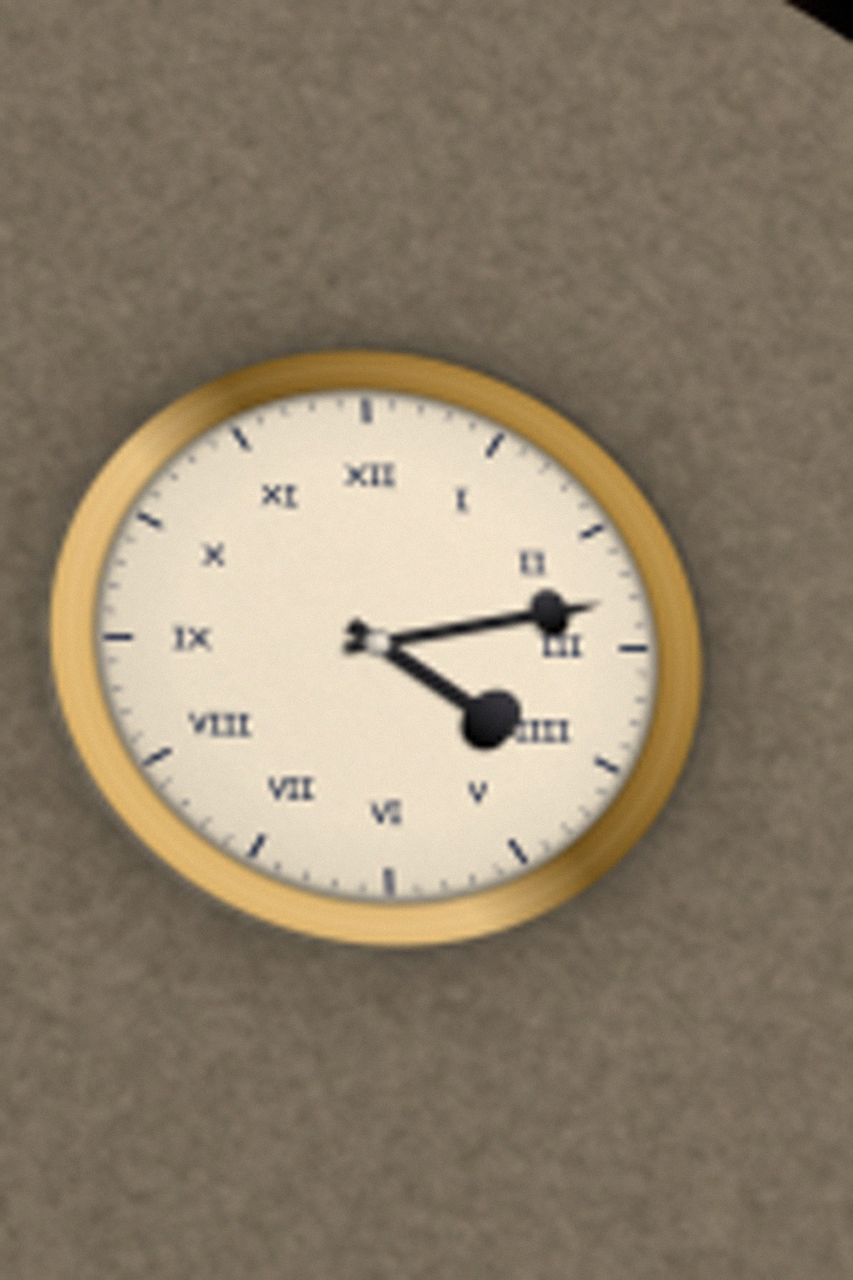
4:13
